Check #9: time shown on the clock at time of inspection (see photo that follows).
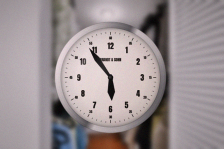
5:54
